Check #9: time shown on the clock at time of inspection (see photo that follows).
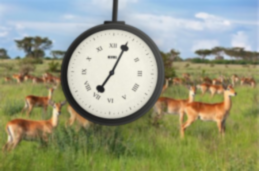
7:04
